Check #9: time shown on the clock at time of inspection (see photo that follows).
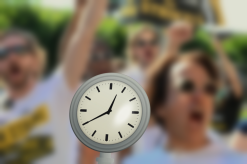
12:40
